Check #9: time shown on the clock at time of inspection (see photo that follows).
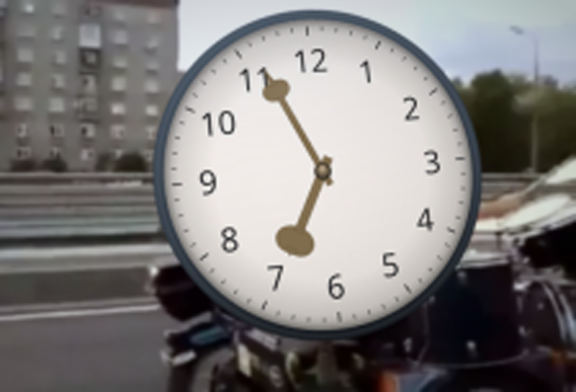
6:56
